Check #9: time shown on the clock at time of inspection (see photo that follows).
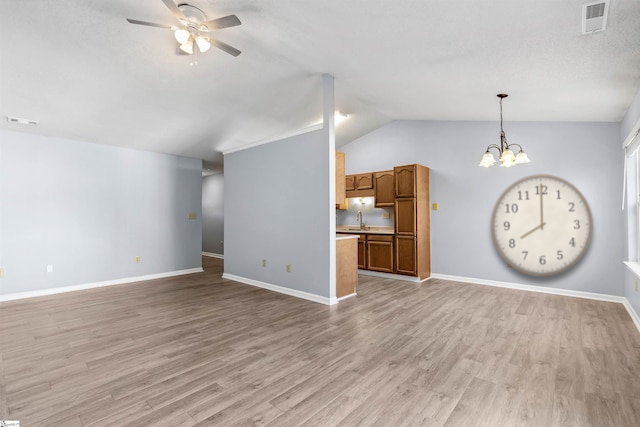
8:00
